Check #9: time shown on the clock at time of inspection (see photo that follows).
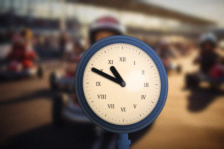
10:49
